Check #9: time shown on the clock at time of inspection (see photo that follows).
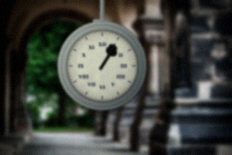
1:05
